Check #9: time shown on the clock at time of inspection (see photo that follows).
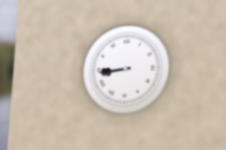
8:44
